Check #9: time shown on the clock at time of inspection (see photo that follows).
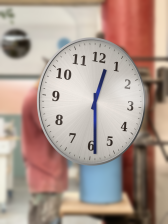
12:29
